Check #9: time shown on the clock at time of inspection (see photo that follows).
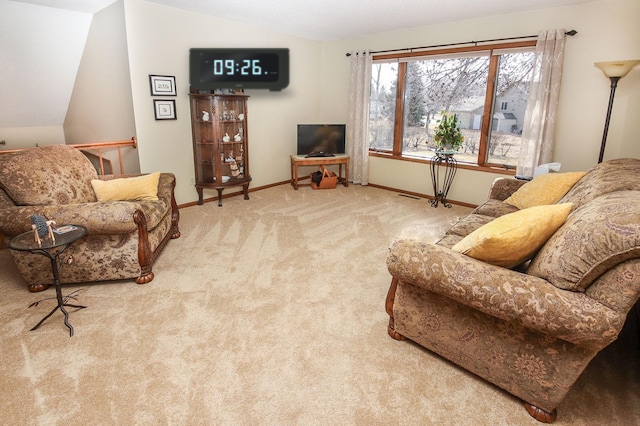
9:26
